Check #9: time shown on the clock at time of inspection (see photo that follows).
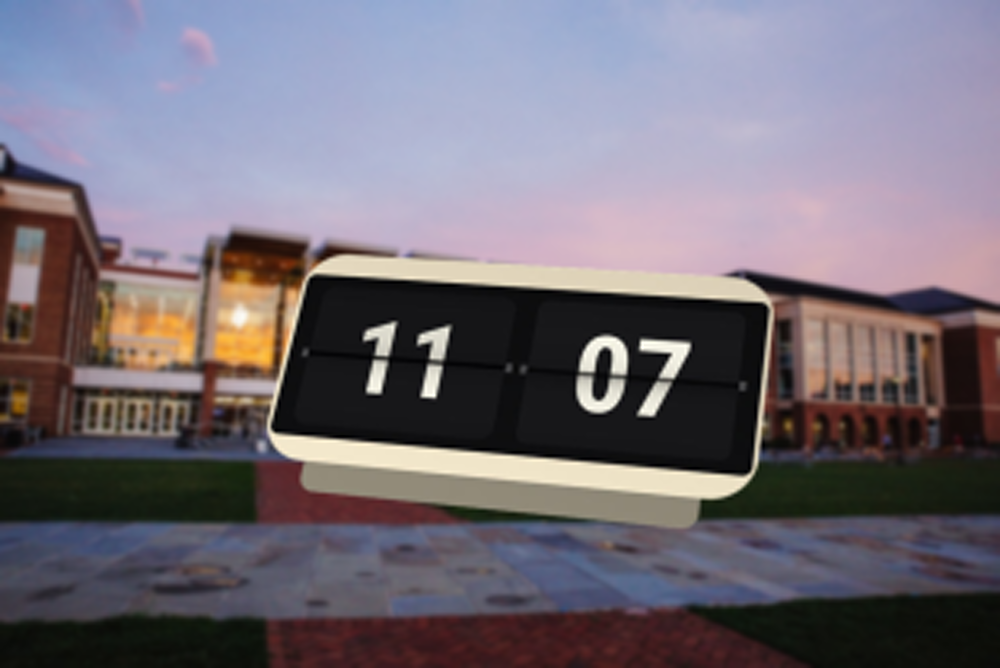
11:07
